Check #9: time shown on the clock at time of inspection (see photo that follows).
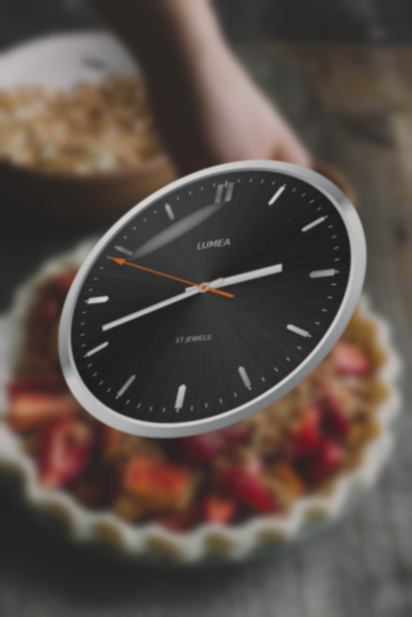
2:41:49
